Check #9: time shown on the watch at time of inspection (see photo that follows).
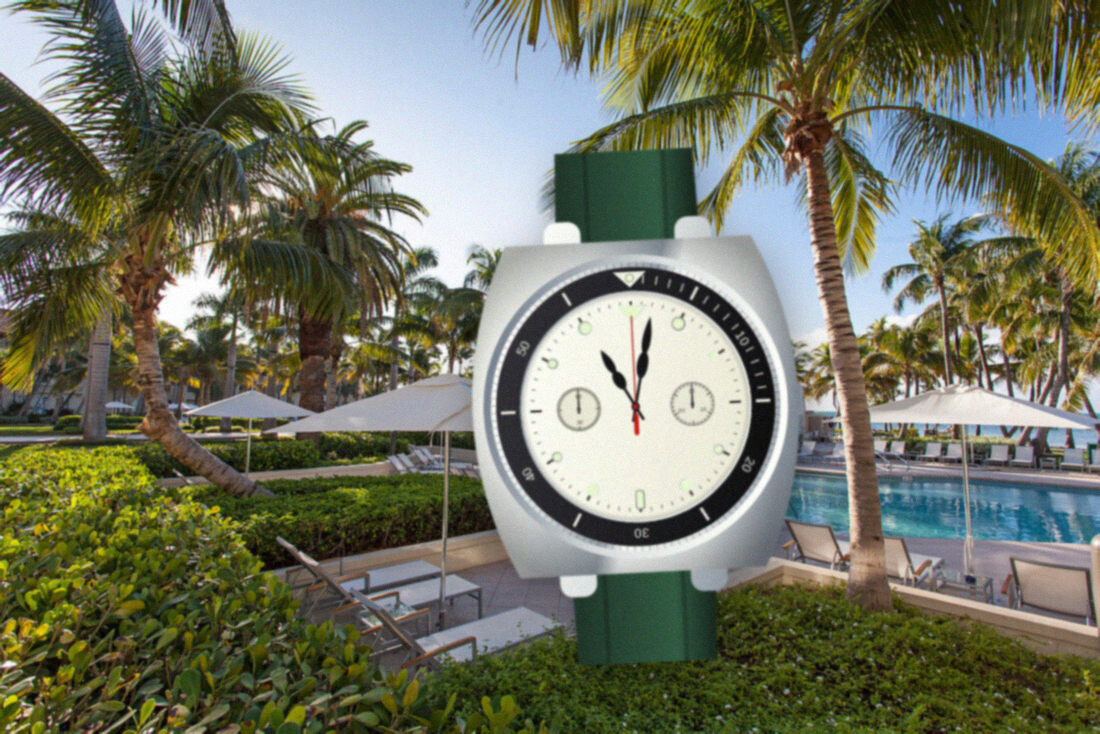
11:02
